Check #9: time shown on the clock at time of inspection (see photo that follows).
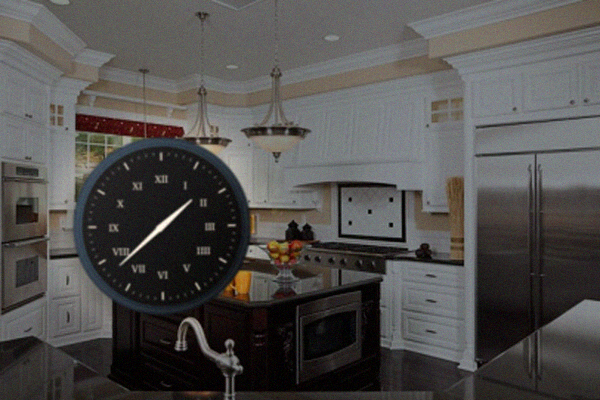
1:38
